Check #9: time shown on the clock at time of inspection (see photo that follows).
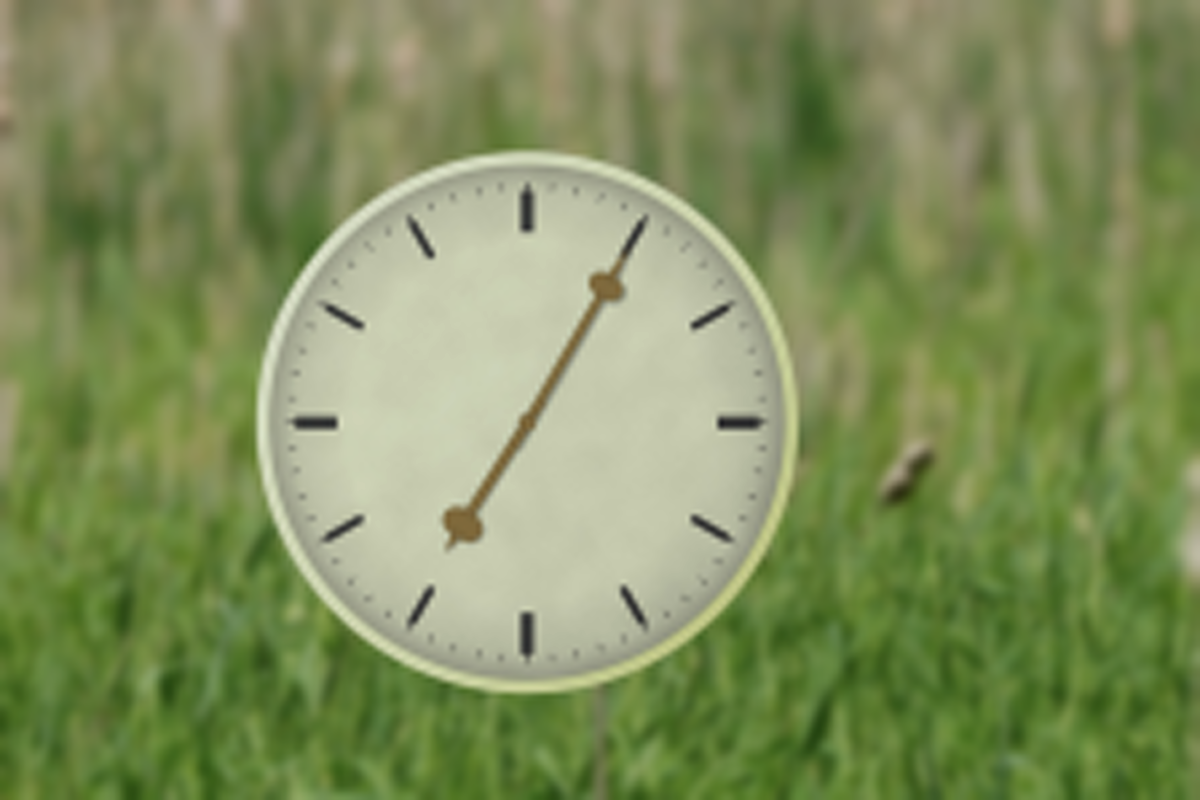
7:05
